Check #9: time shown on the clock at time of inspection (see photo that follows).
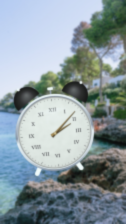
2:08
